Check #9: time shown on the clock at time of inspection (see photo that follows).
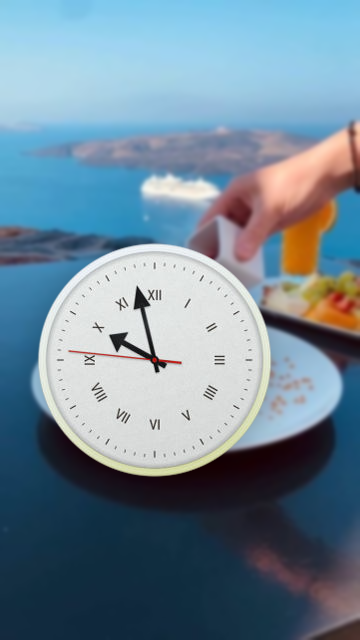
9:57:46
